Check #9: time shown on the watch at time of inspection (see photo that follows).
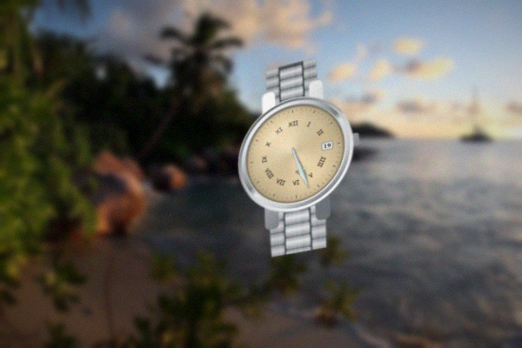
5:27
